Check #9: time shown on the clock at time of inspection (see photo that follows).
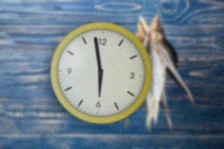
5:58
